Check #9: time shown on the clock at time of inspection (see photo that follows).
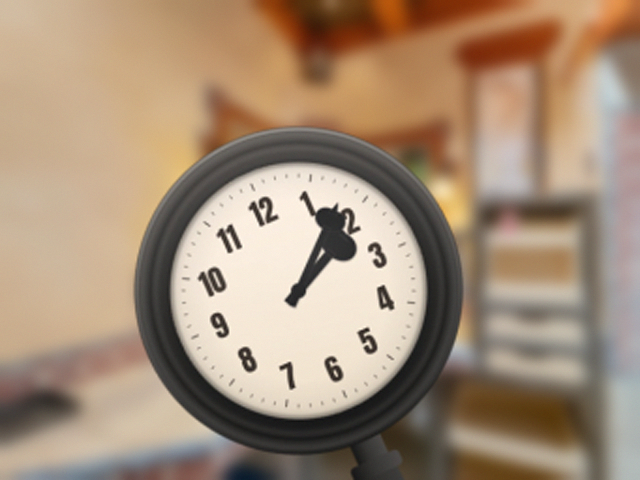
2:08
